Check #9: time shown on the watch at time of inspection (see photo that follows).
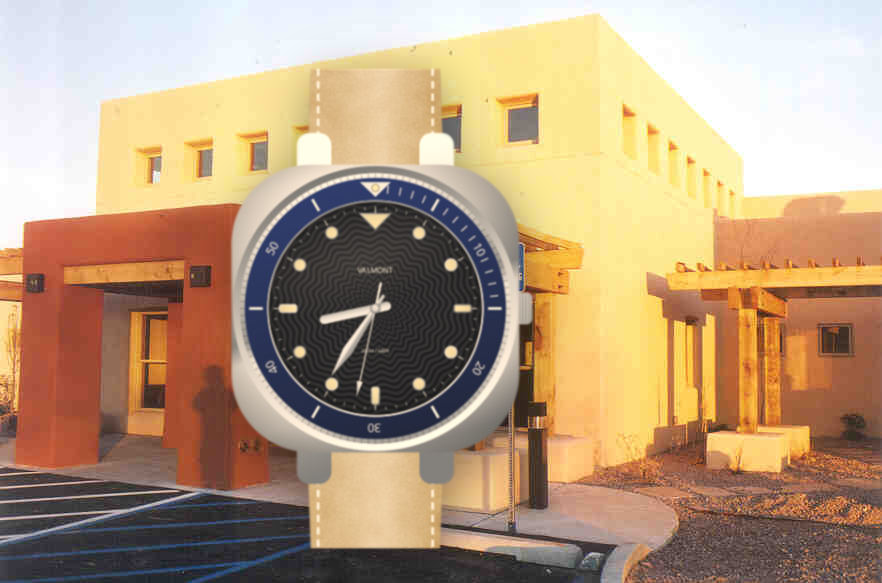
8:35:32
